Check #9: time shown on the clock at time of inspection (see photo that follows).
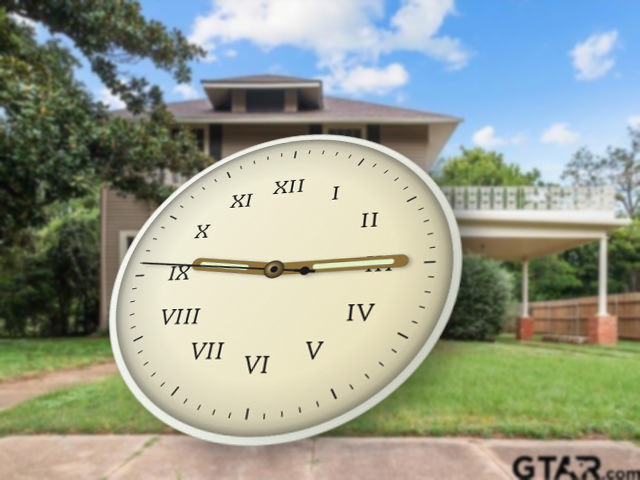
9:14:46
